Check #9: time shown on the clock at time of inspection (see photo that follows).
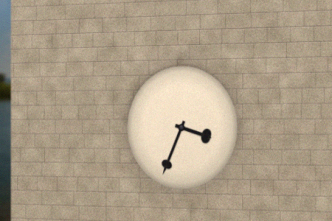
3:34
